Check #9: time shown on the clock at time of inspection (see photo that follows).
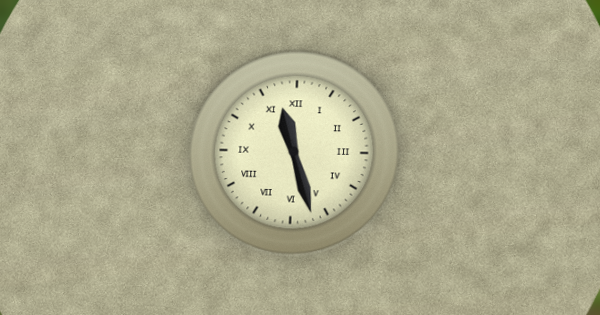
11:27
